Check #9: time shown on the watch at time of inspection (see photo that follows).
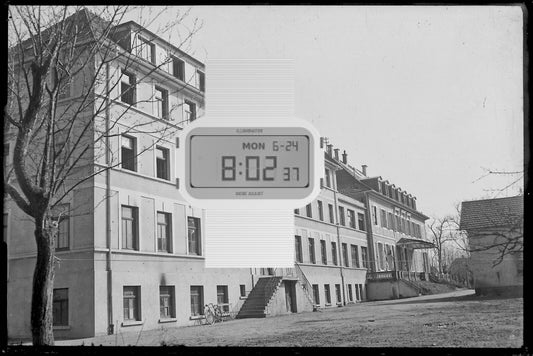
8:02:37
